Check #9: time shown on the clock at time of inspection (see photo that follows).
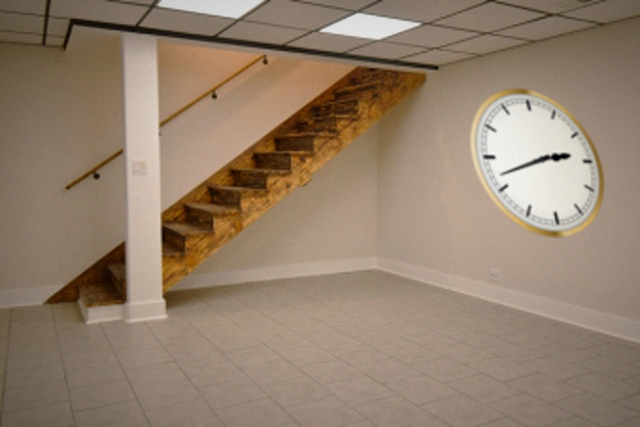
2:42
